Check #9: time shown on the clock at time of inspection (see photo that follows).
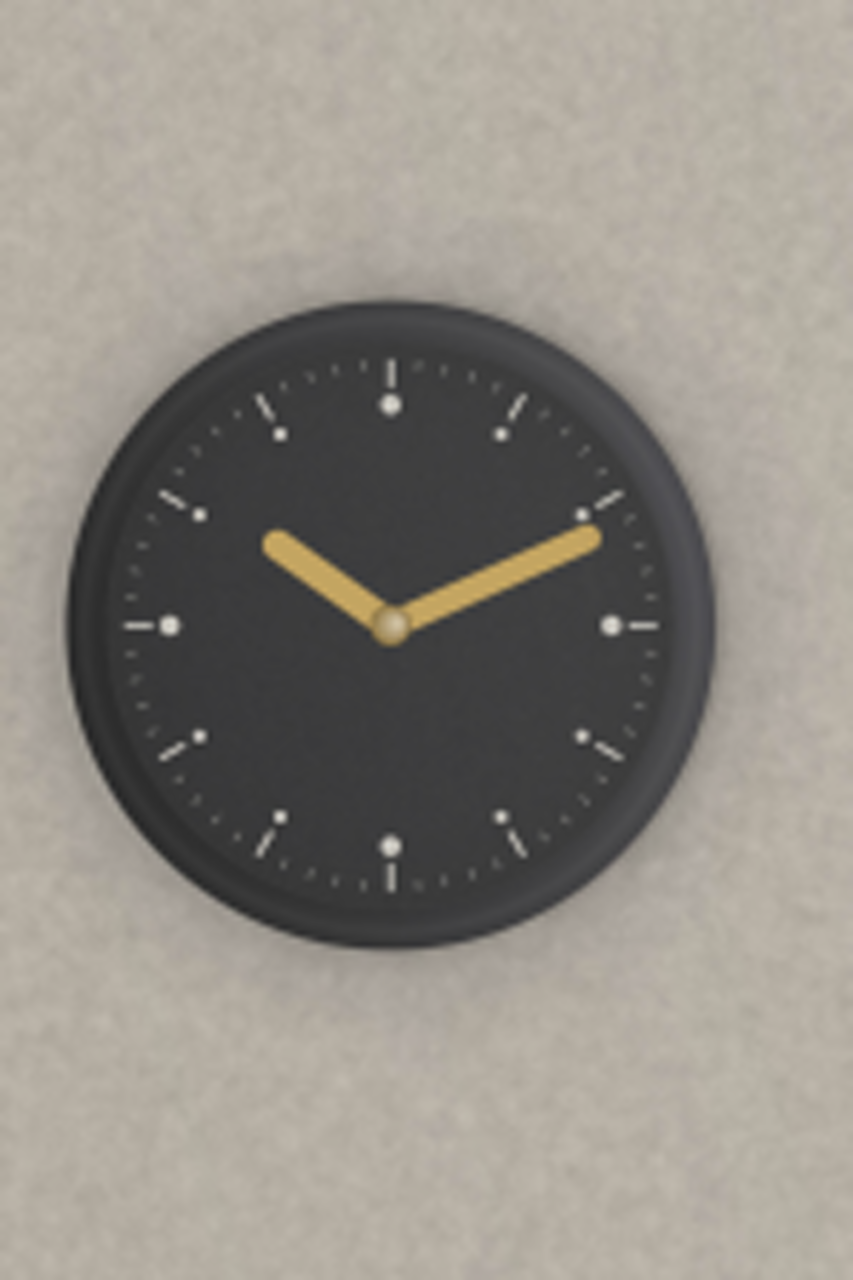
10:11
